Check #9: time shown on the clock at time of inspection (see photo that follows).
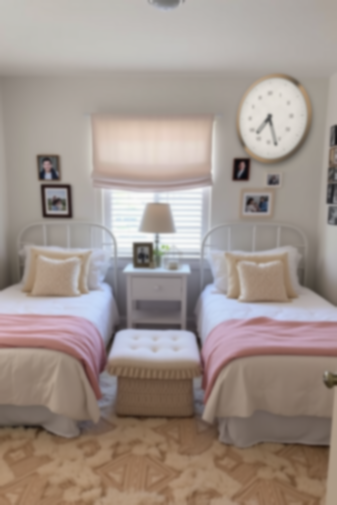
7:27
